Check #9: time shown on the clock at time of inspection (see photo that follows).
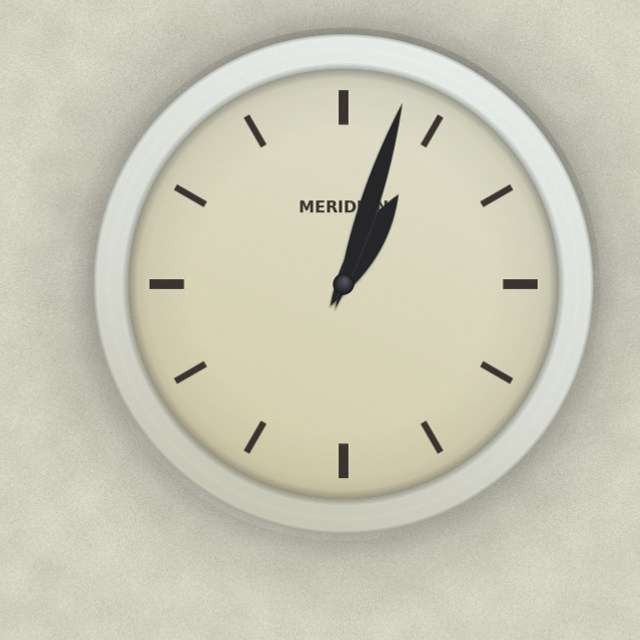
1:03
